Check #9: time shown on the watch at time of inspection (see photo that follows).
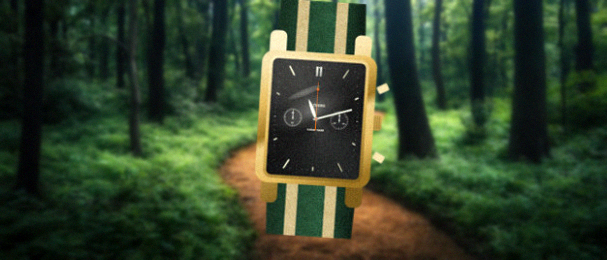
11:12
